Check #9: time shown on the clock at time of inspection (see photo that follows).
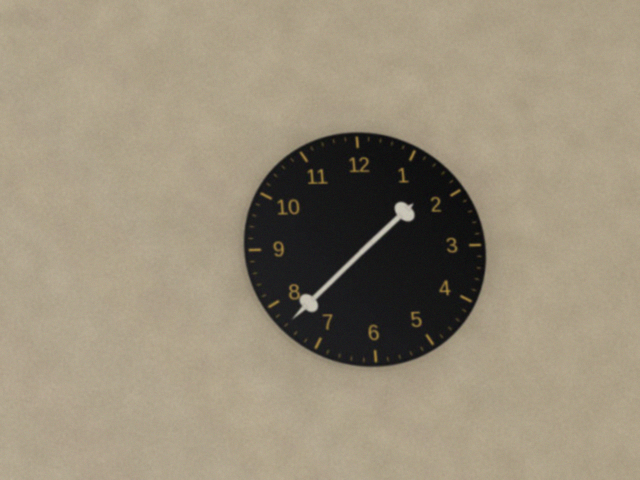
1:38
